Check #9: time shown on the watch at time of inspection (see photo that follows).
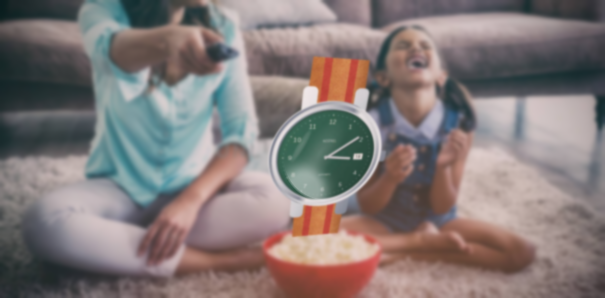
3:09
